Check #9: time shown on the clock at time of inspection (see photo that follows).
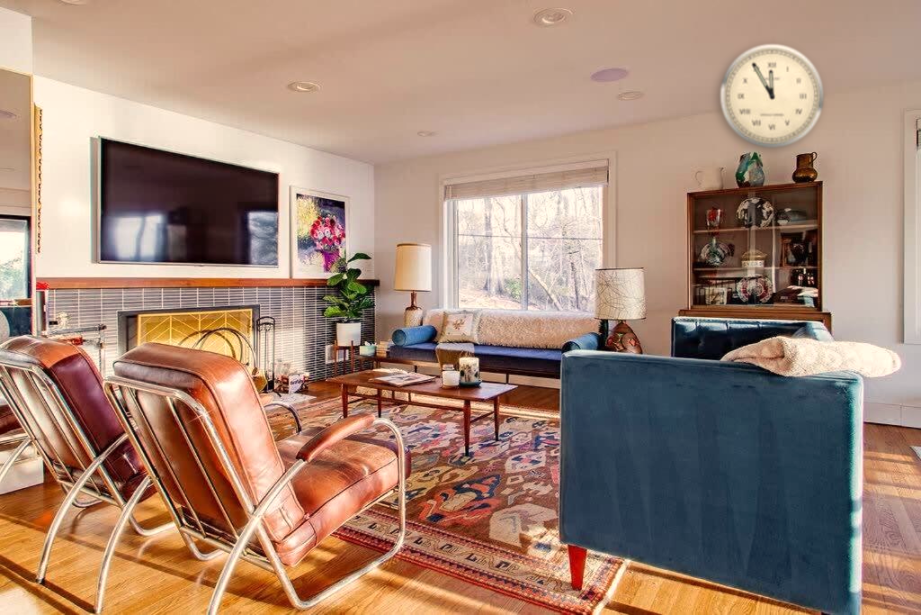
11:55
